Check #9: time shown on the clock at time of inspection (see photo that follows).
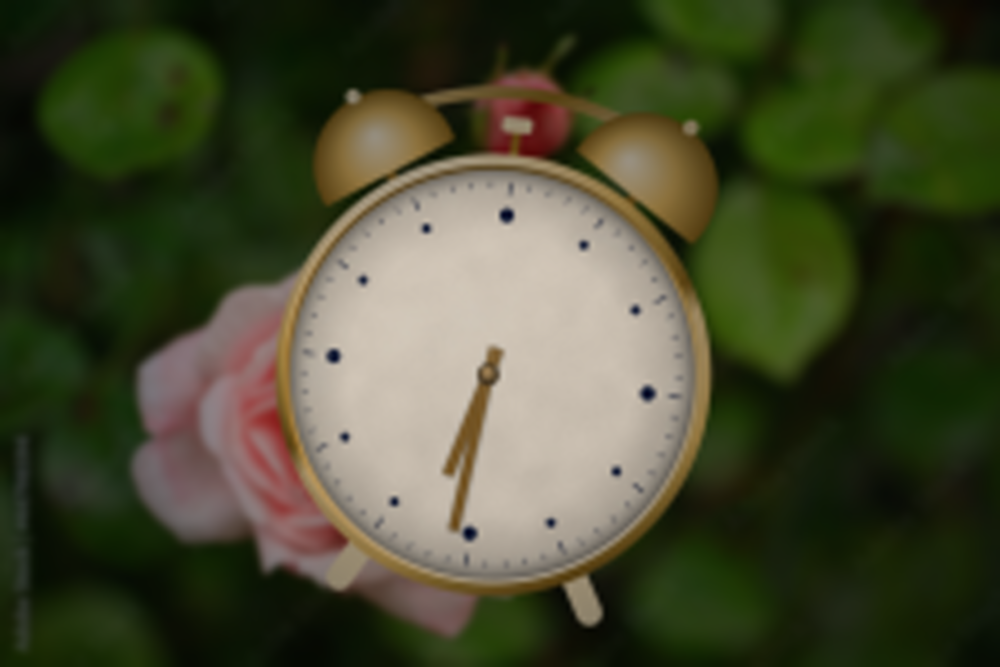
6:31
